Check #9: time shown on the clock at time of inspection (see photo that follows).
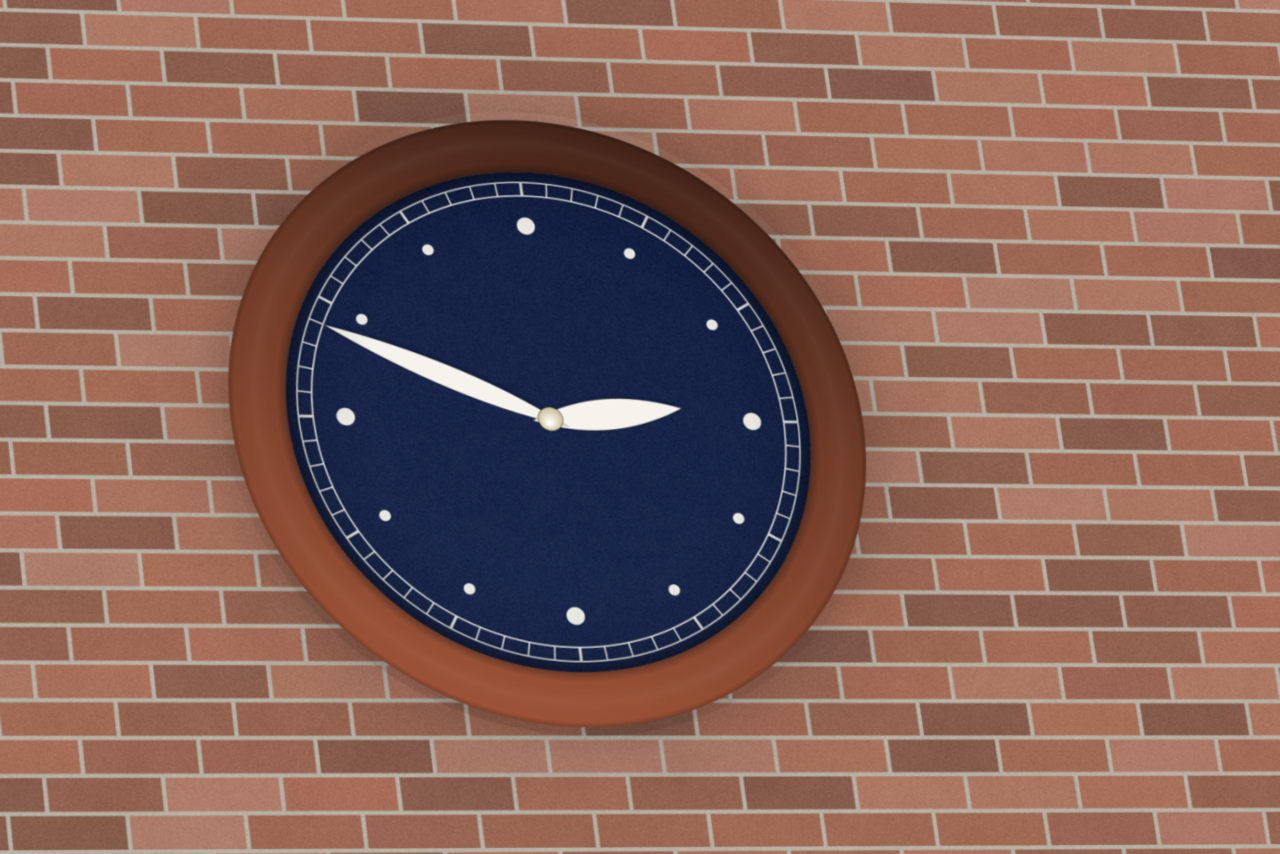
2:49
